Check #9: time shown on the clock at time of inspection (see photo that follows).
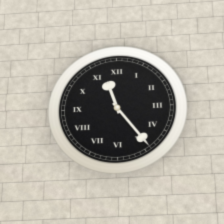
11:24
